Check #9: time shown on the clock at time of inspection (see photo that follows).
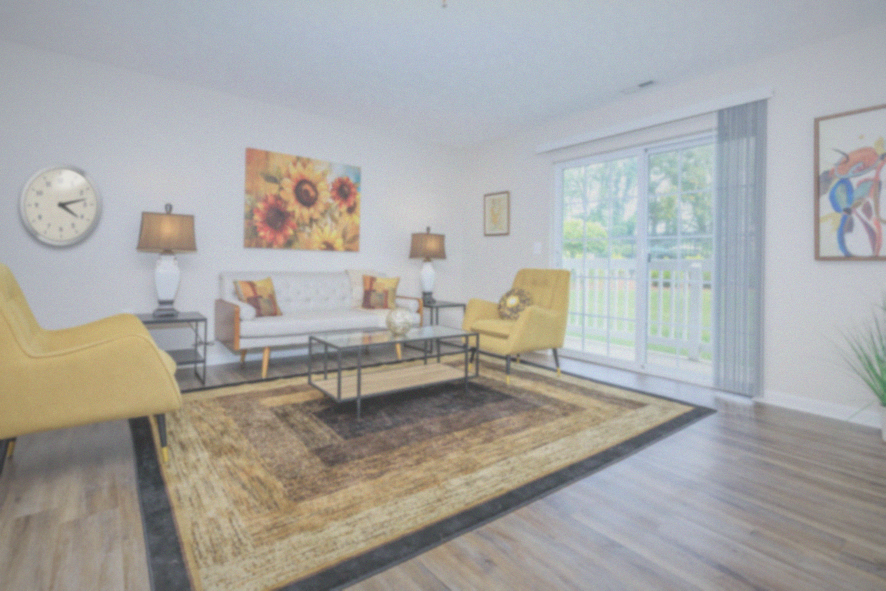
4:13
